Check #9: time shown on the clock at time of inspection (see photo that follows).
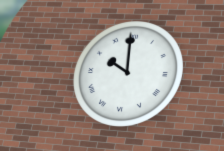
9:59
